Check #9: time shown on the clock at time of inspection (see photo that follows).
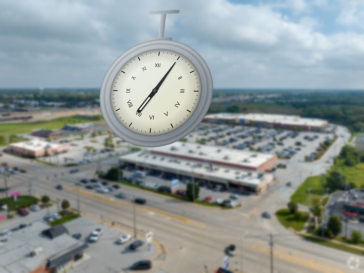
7:05
